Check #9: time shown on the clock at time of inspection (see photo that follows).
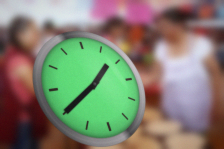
1:40
